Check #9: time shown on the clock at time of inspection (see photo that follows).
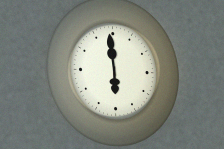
5:59
